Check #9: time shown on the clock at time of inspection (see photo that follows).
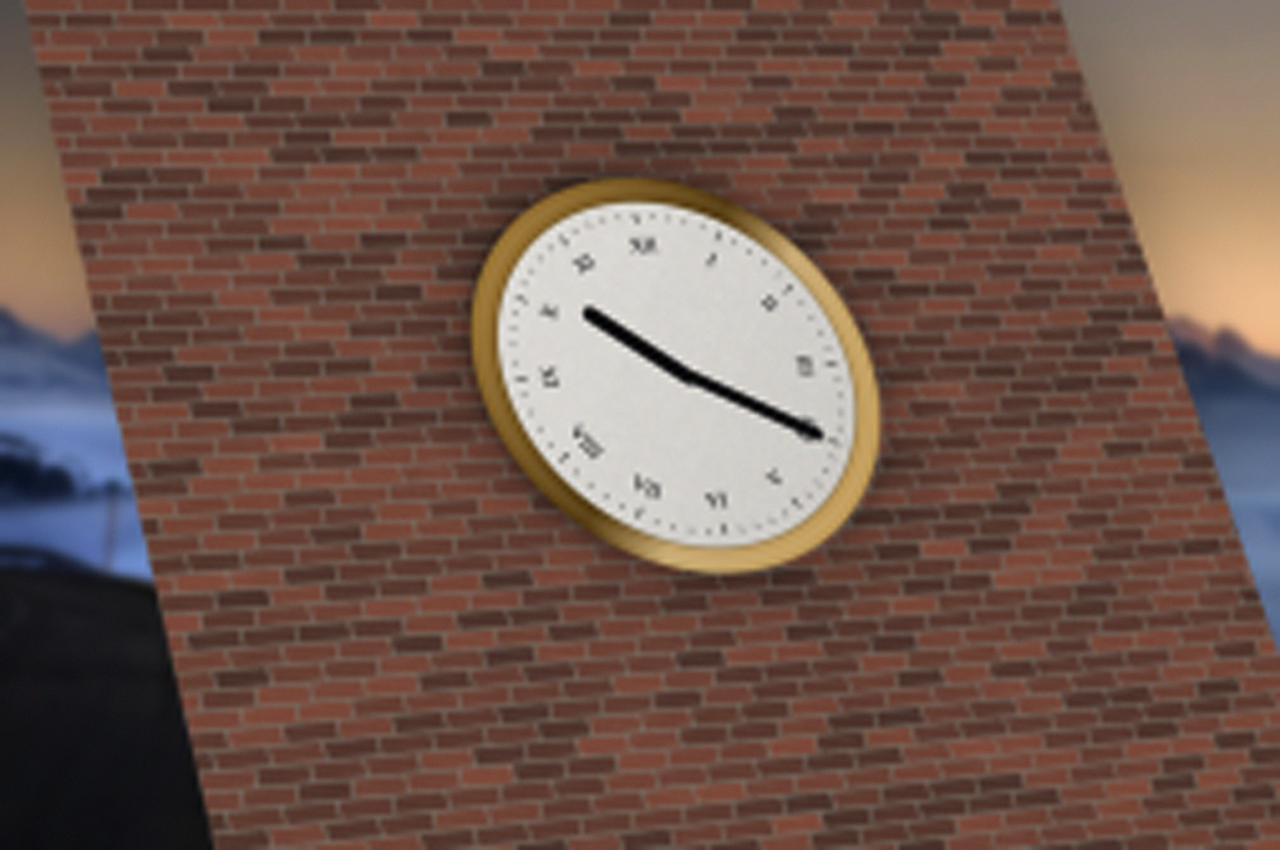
10:20
